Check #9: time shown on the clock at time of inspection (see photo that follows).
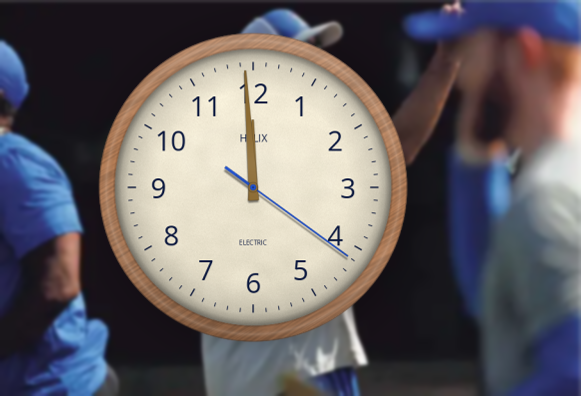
11:59:21
